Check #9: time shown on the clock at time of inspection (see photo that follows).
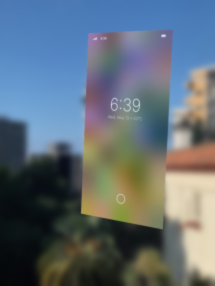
6:39
